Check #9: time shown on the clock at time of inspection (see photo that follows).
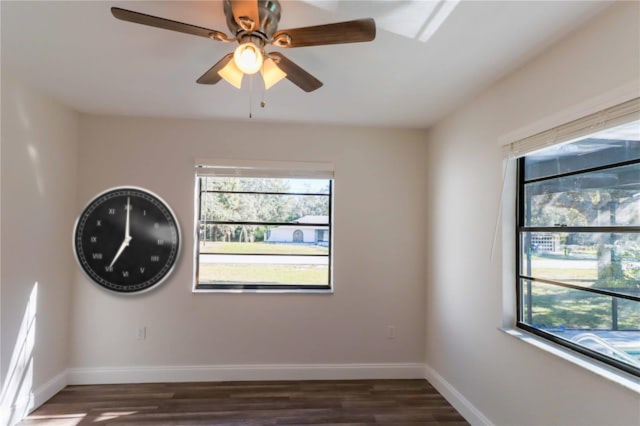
7:00
